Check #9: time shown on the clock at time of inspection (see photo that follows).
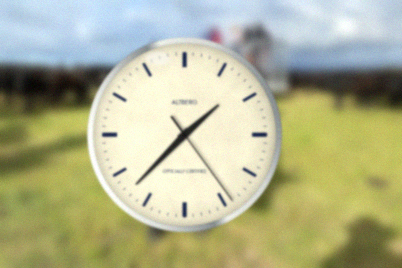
1:37:24
